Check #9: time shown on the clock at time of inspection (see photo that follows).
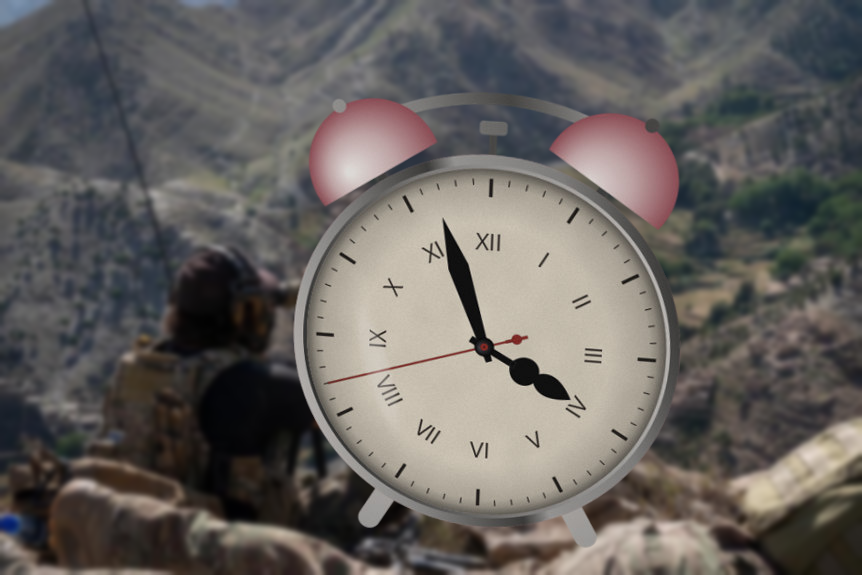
3:56:42
